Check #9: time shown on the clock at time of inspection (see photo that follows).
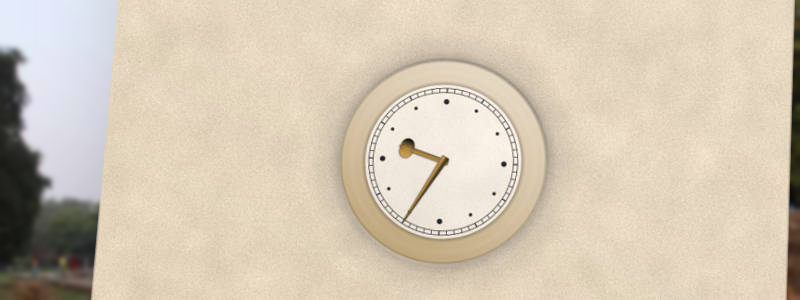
9:35
